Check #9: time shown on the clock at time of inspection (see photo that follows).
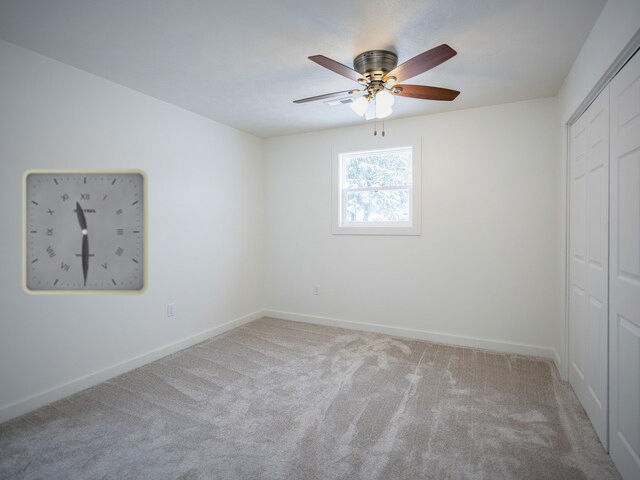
11:30
